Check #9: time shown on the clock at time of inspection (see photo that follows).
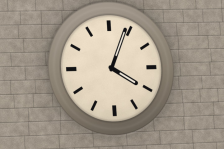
4:04
